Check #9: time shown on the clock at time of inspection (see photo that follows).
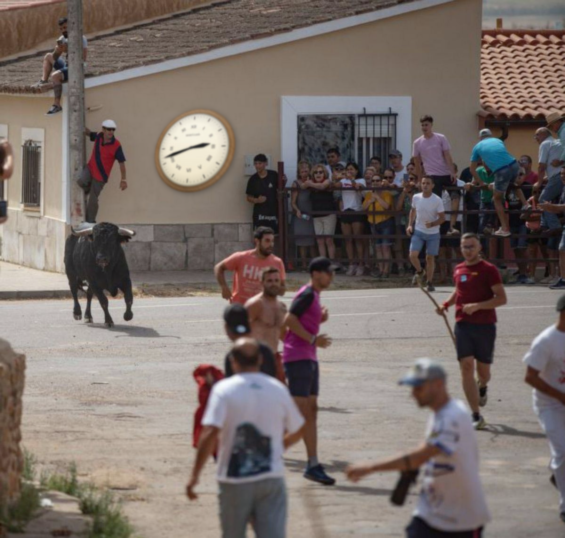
2:42
